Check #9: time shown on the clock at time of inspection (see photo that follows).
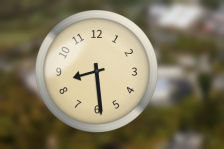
8:29
